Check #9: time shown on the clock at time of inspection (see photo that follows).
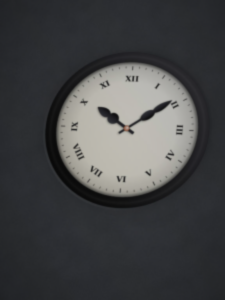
10:09
